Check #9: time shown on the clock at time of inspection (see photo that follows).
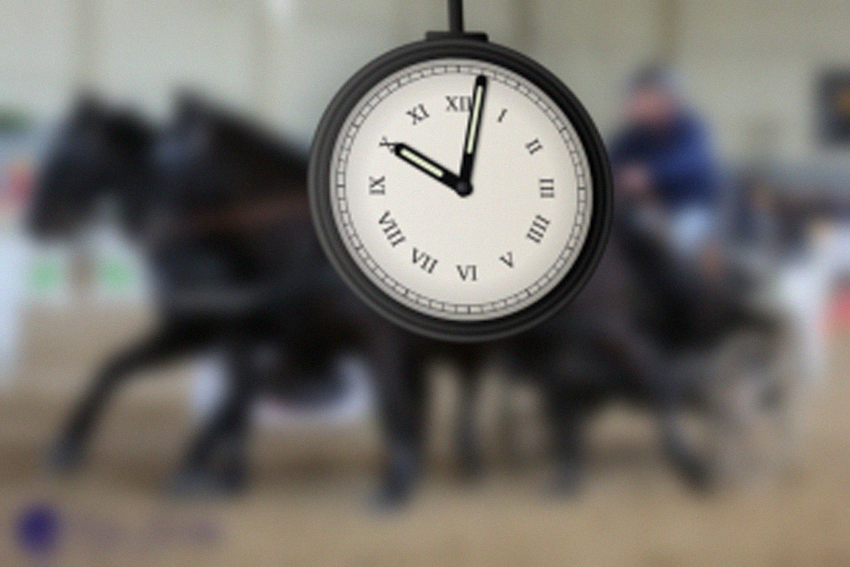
10:02
